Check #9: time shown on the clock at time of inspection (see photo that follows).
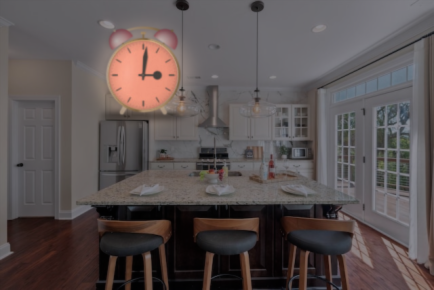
3:01
